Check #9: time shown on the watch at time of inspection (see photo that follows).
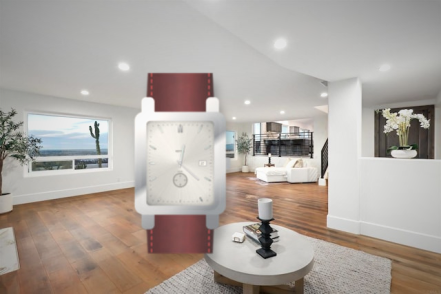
12:22
